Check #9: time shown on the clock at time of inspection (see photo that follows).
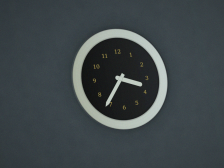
3:36
